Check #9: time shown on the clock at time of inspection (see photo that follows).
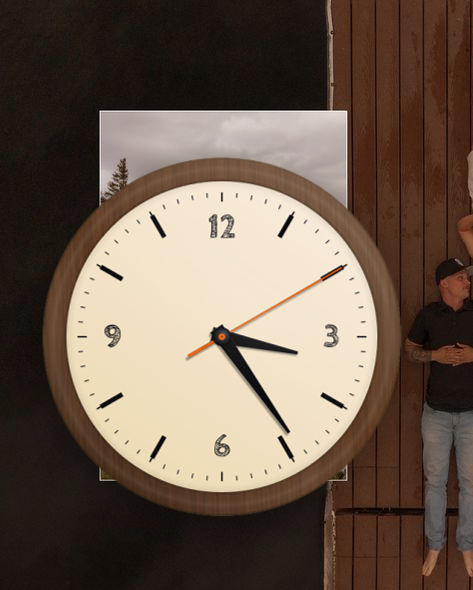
3:24:10
